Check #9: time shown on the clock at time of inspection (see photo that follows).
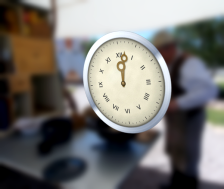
12:02
